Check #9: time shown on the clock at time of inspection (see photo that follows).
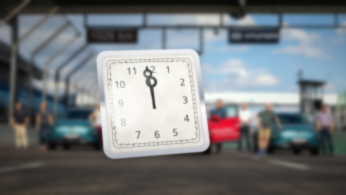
11:59
